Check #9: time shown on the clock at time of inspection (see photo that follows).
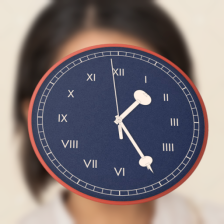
1:24:59
